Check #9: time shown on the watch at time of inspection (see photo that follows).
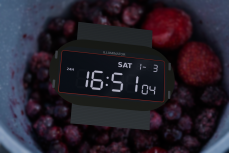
16:51:04
